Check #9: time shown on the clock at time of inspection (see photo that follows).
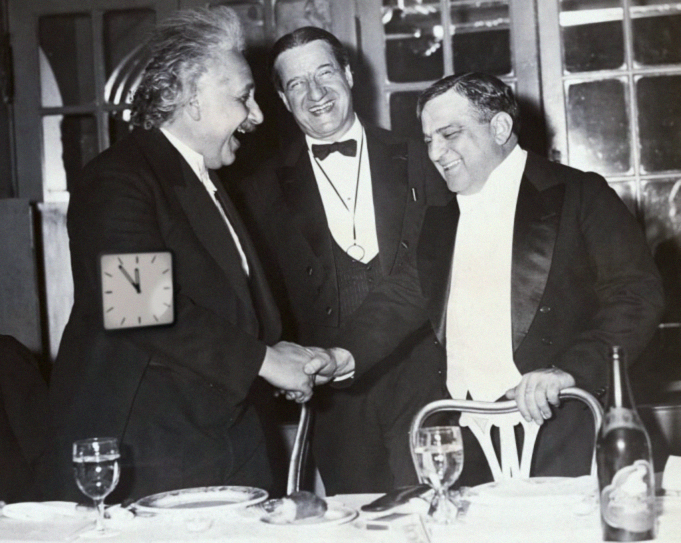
11:54
